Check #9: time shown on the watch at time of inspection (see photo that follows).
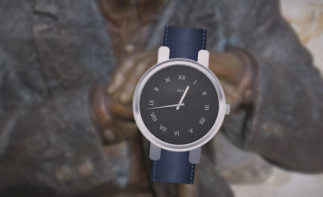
12:43
